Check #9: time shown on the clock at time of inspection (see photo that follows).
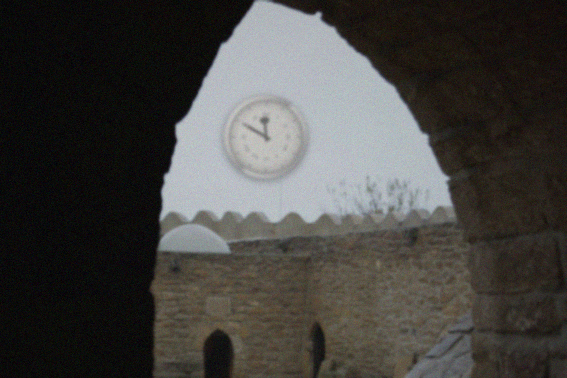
11:50
